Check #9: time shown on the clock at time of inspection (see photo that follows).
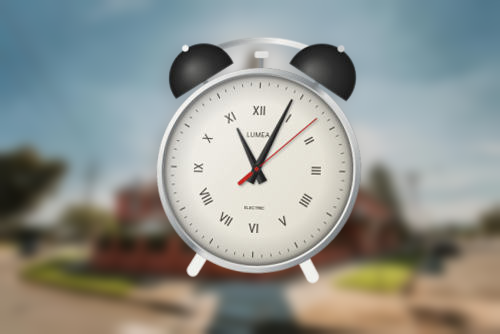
11:04:08
